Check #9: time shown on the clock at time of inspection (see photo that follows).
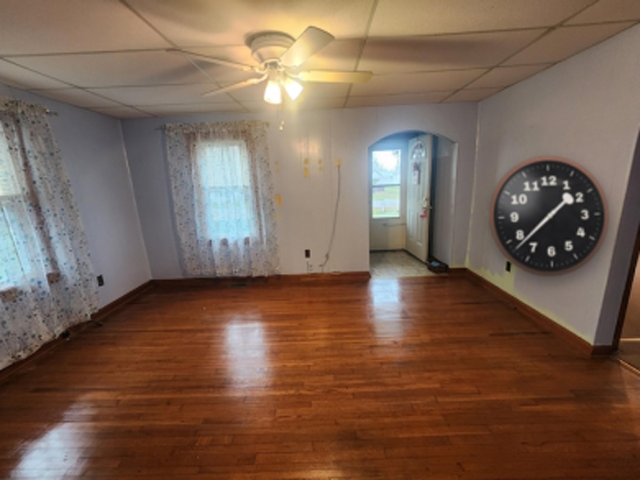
1:38
